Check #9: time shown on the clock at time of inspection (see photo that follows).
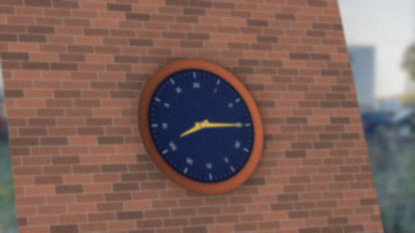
8:15
